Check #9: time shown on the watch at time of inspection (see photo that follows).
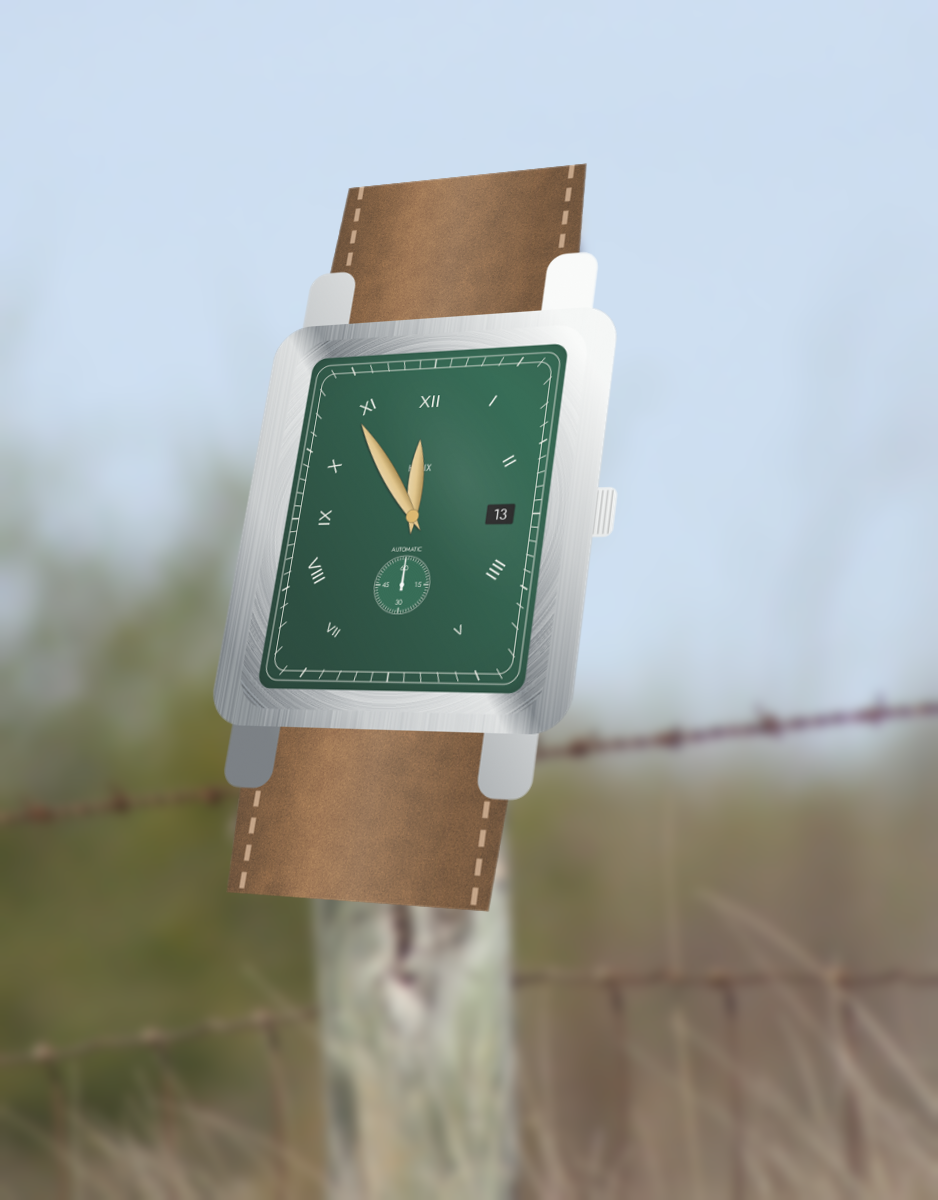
11:54
